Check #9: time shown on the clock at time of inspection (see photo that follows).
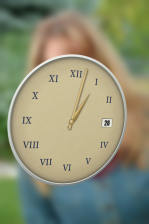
1:02
